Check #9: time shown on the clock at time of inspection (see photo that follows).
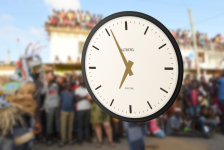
6:56
